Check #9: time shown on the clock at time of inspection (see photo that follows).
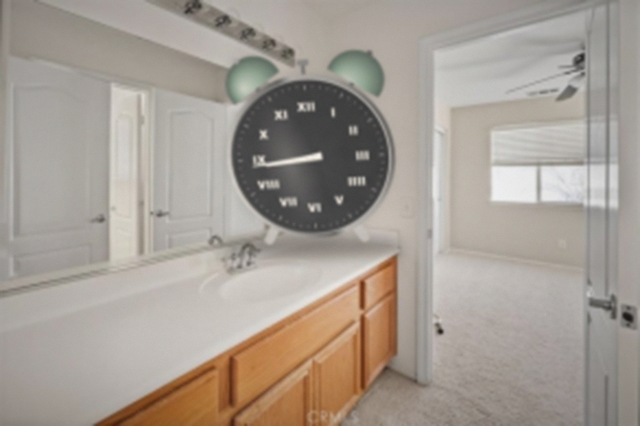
8:44
